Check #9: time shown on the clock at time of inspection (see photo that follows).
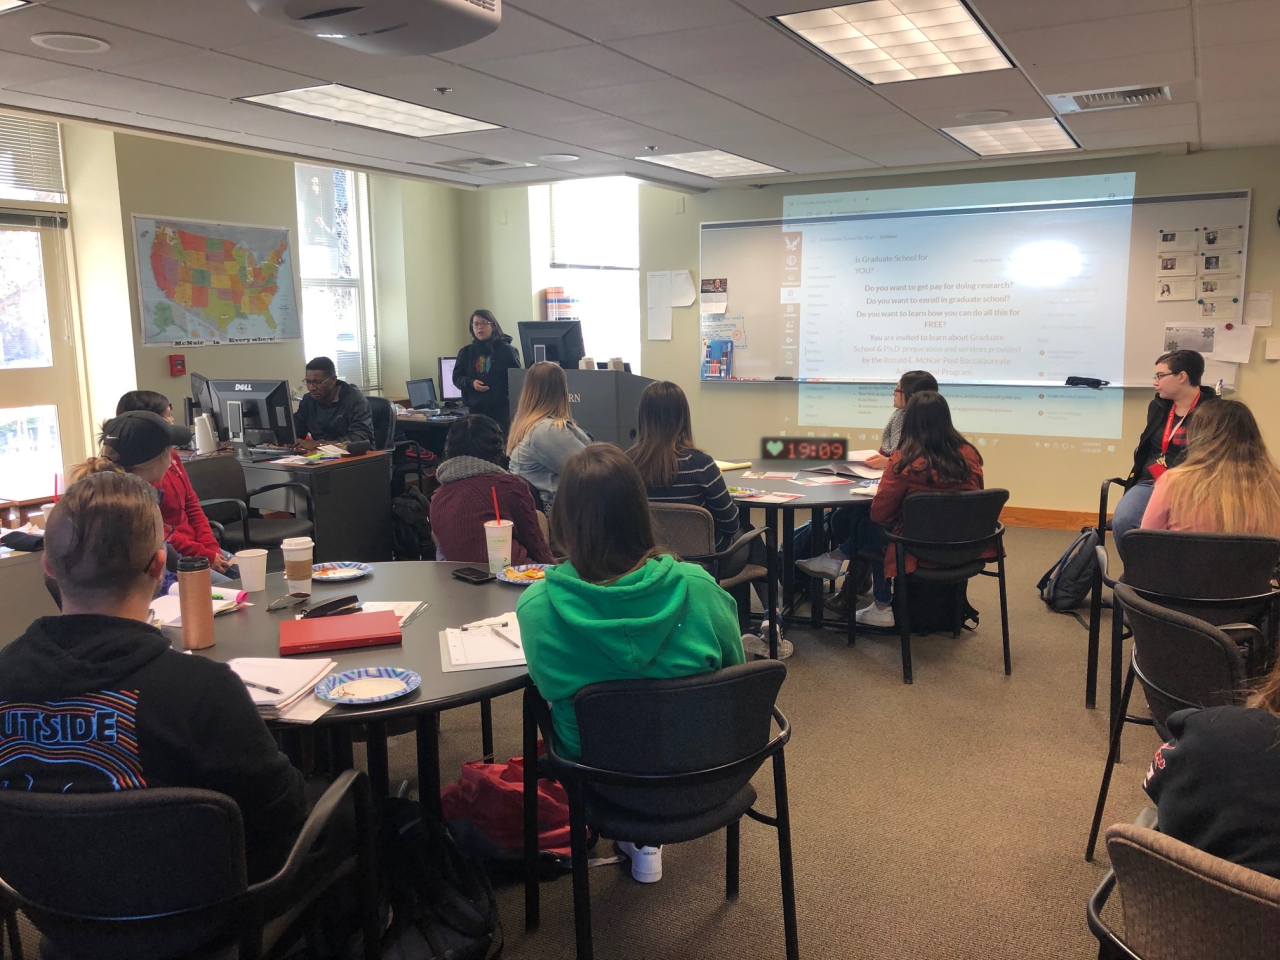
19:09
